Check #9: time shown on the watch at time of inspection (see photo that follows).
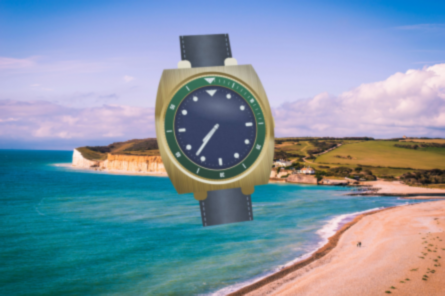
7:37
